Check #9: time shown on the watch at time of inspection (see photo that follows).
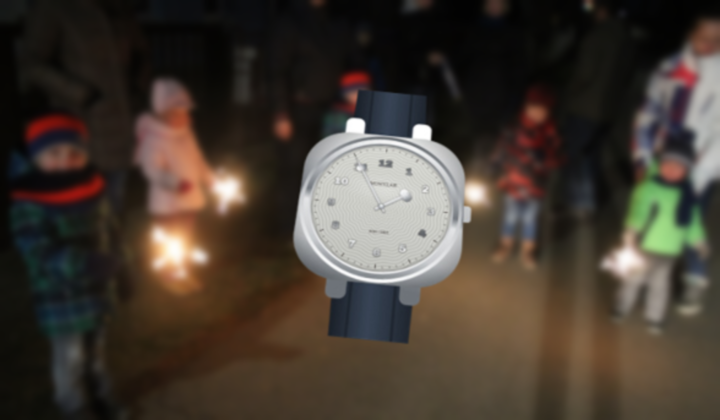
1:55
